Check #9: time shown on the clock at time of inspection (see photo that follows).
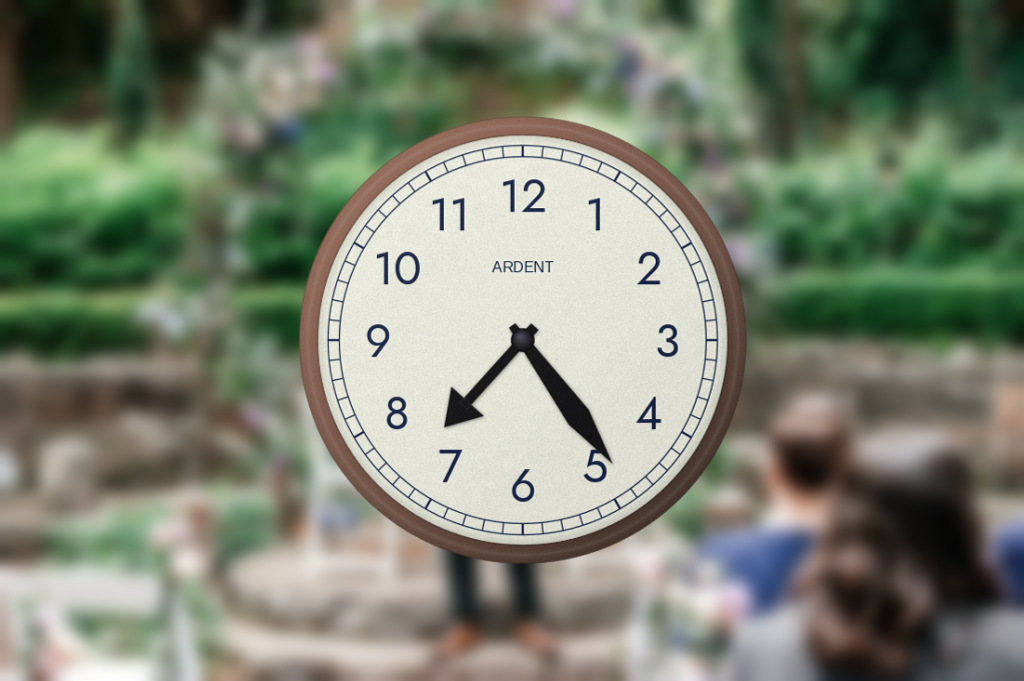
7:24
